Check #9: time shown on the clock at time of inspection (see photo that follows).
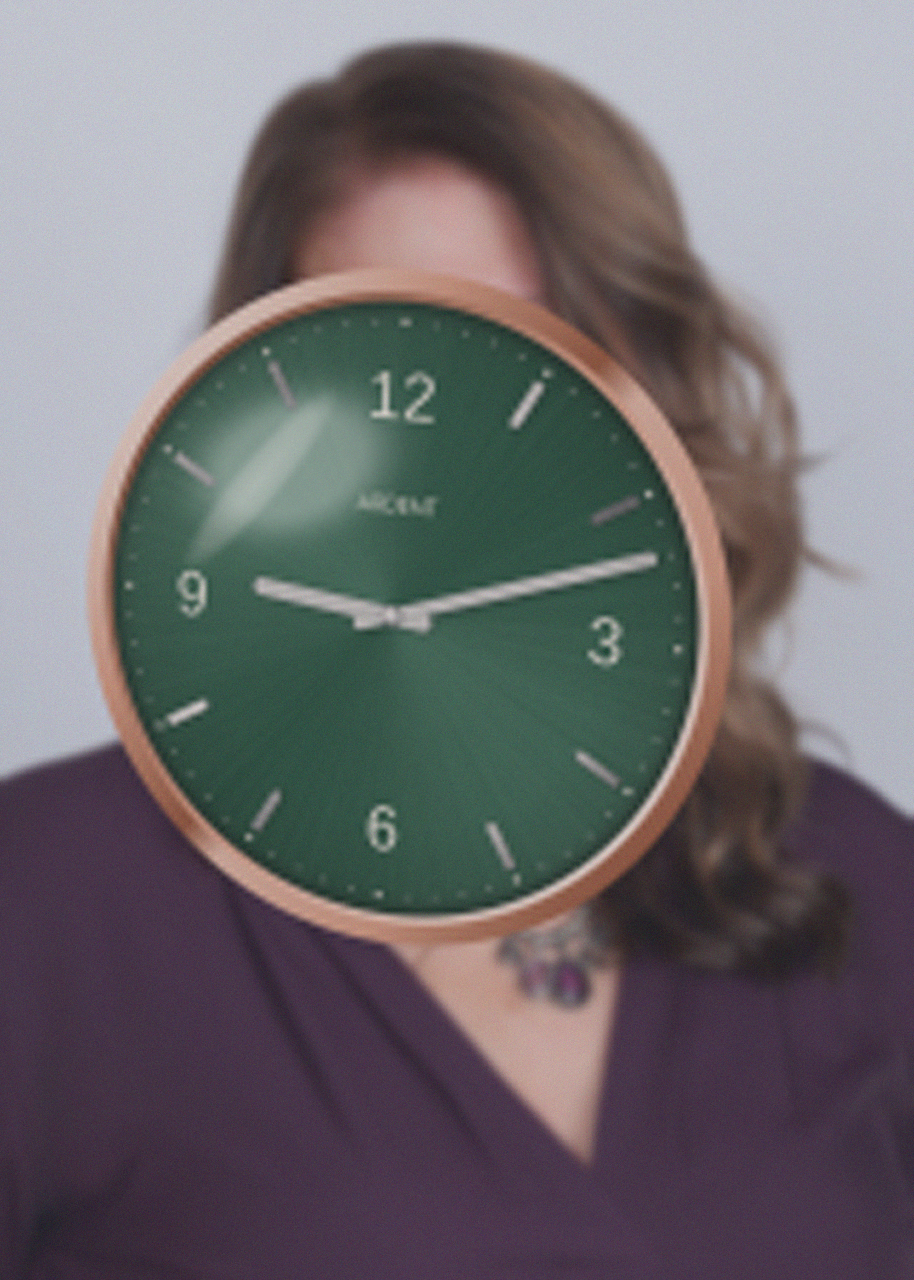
9:12
